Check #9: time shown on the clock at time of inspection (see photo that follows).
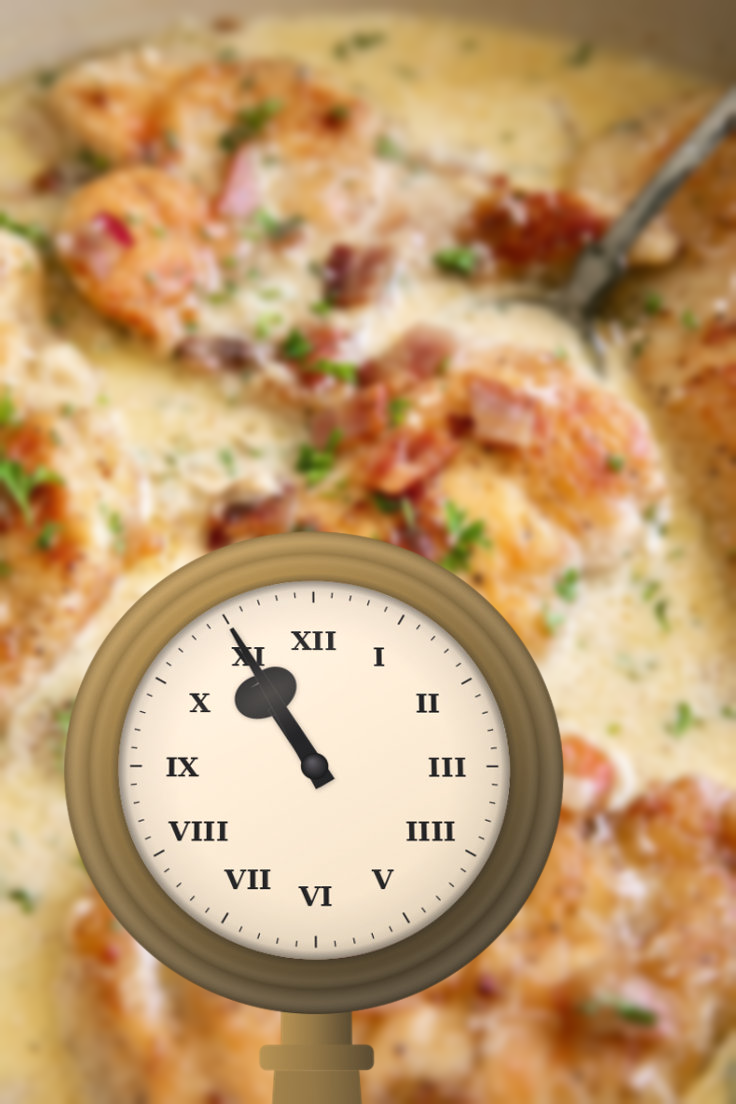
10:55
